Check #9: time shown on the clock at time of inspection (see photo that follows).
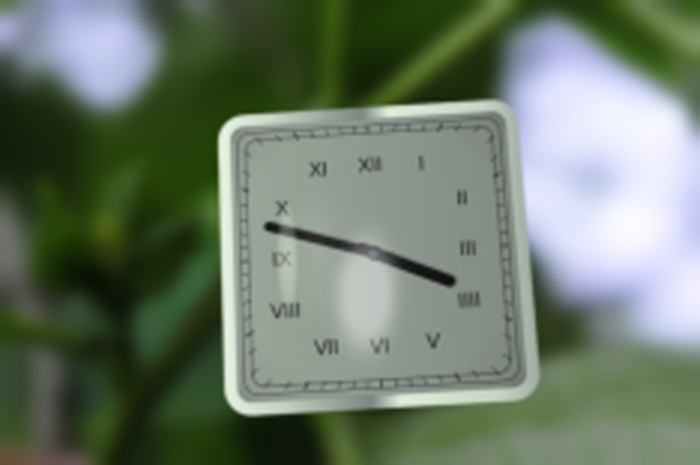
3:48
